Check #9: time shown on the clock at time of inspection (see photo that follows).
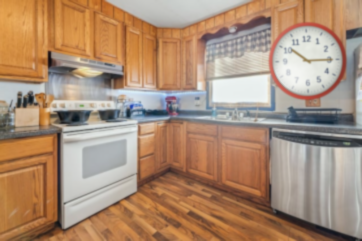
10:15
